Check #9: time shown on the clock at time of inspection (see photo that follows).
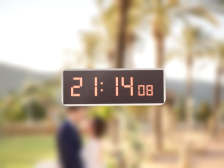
21:14:08
